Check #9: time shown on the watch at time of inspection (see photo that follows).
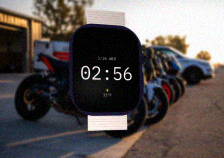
2:56
